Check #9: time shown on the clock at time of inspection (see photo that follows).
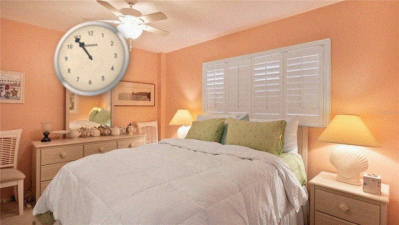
10:54
